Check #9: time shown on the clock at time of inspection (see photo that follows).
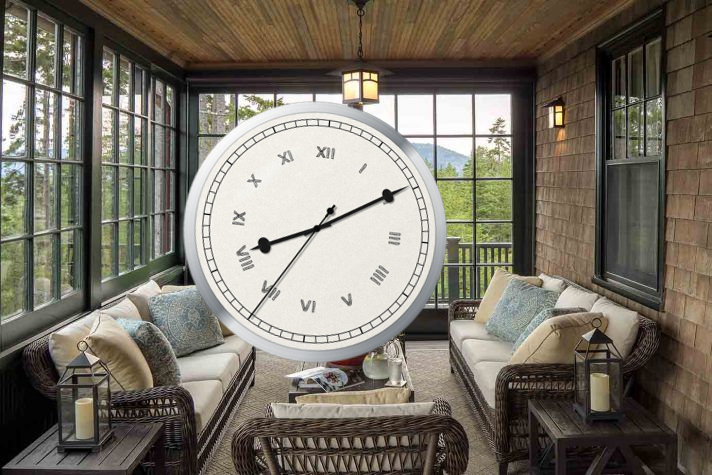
8:09:35
